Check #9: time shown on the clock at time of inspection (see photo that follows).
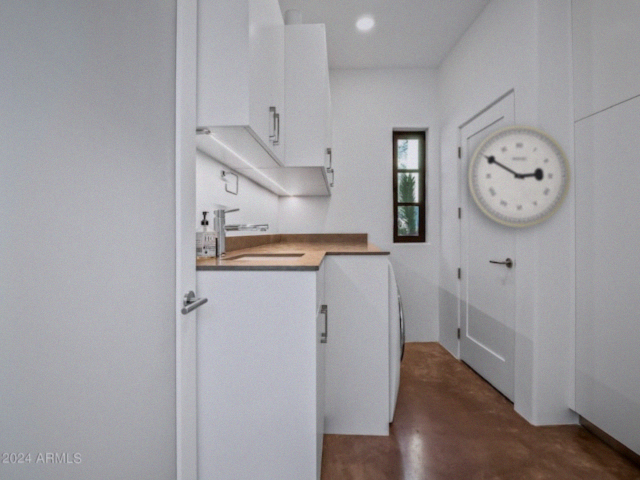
2:50
